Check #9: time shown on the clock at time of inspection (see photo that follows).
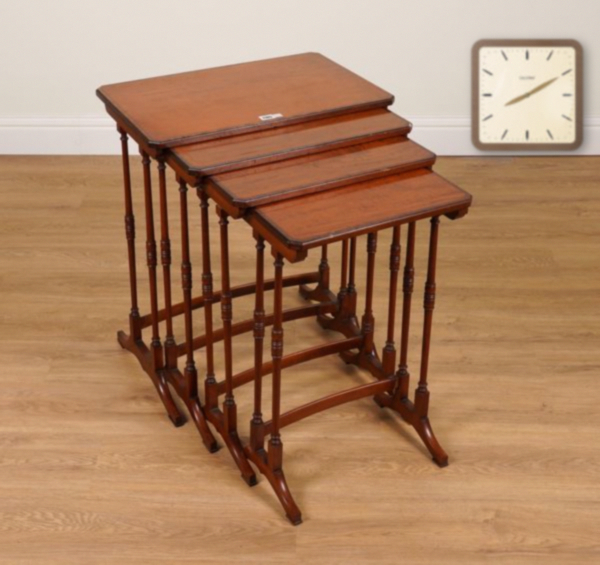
8:10
